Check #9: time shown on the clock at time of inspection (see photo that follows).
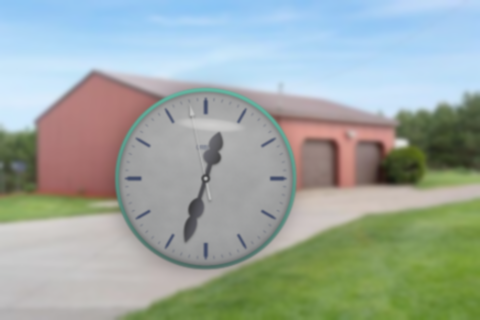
12:32:58
